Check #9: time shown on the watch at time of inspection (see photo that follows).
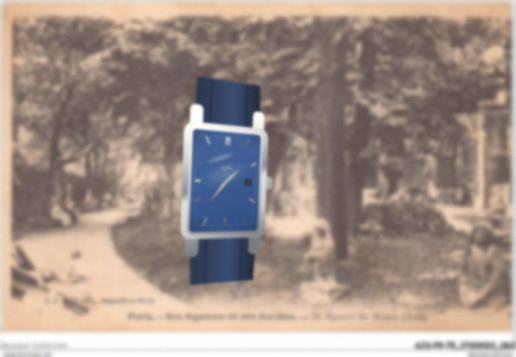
1:37
